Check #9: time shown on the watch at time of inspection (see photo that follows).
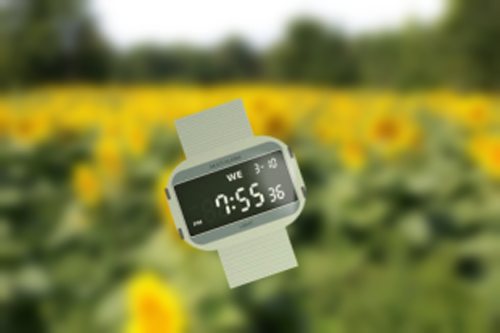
7:55:36
